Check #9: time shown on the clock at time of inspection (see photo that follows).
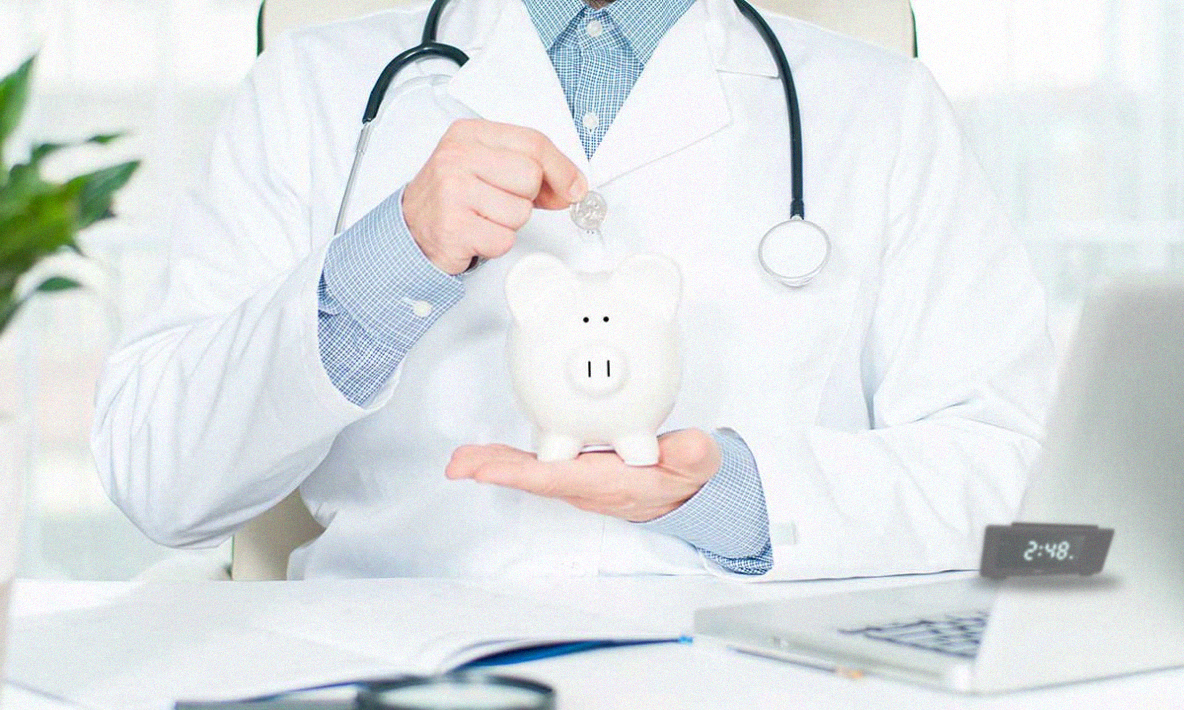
2:48
